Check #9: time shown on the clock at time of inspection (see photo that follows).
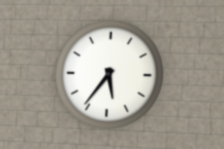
5:36
